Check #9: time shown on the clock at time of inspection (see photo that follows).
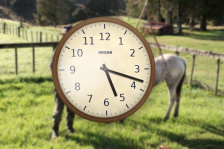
5:18
